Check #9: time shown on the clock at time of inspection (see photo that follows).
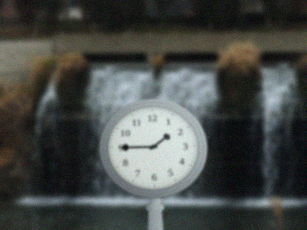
1:45
